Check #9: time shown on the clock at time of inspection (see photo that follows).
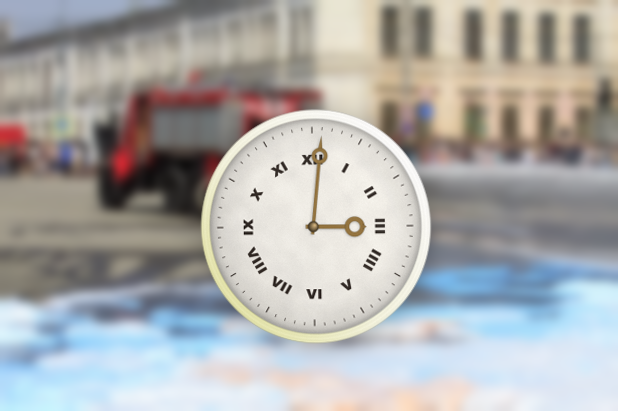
3:01
